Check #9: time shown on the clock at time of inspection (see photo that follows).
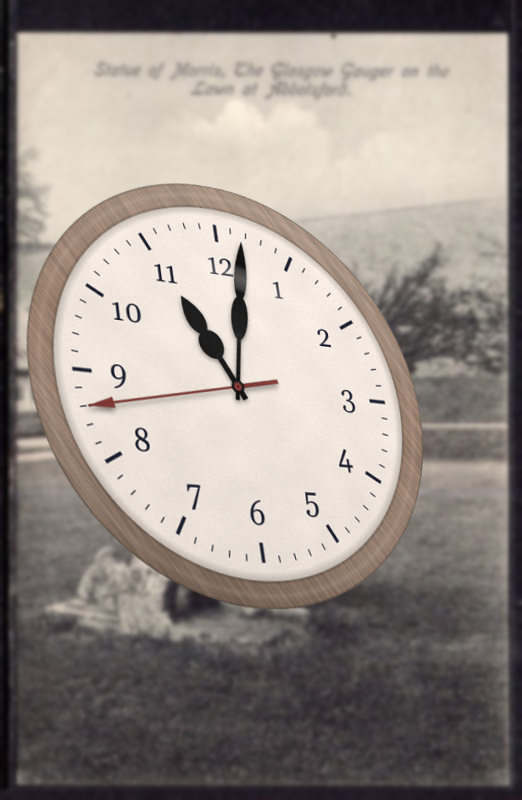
11:01:43
